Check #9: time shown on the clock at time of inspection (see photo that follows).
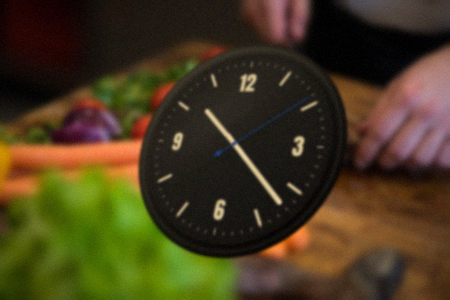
10:22:09
